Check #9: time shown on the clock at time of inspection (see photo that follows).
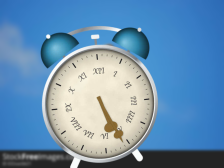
5:26
